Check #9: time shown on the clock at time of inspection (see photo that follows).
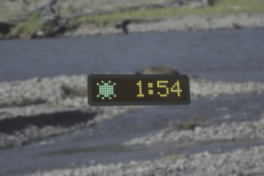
1:54
